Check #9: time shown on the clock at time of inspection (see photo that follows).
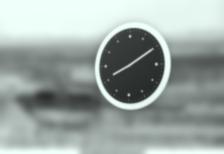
8:10
